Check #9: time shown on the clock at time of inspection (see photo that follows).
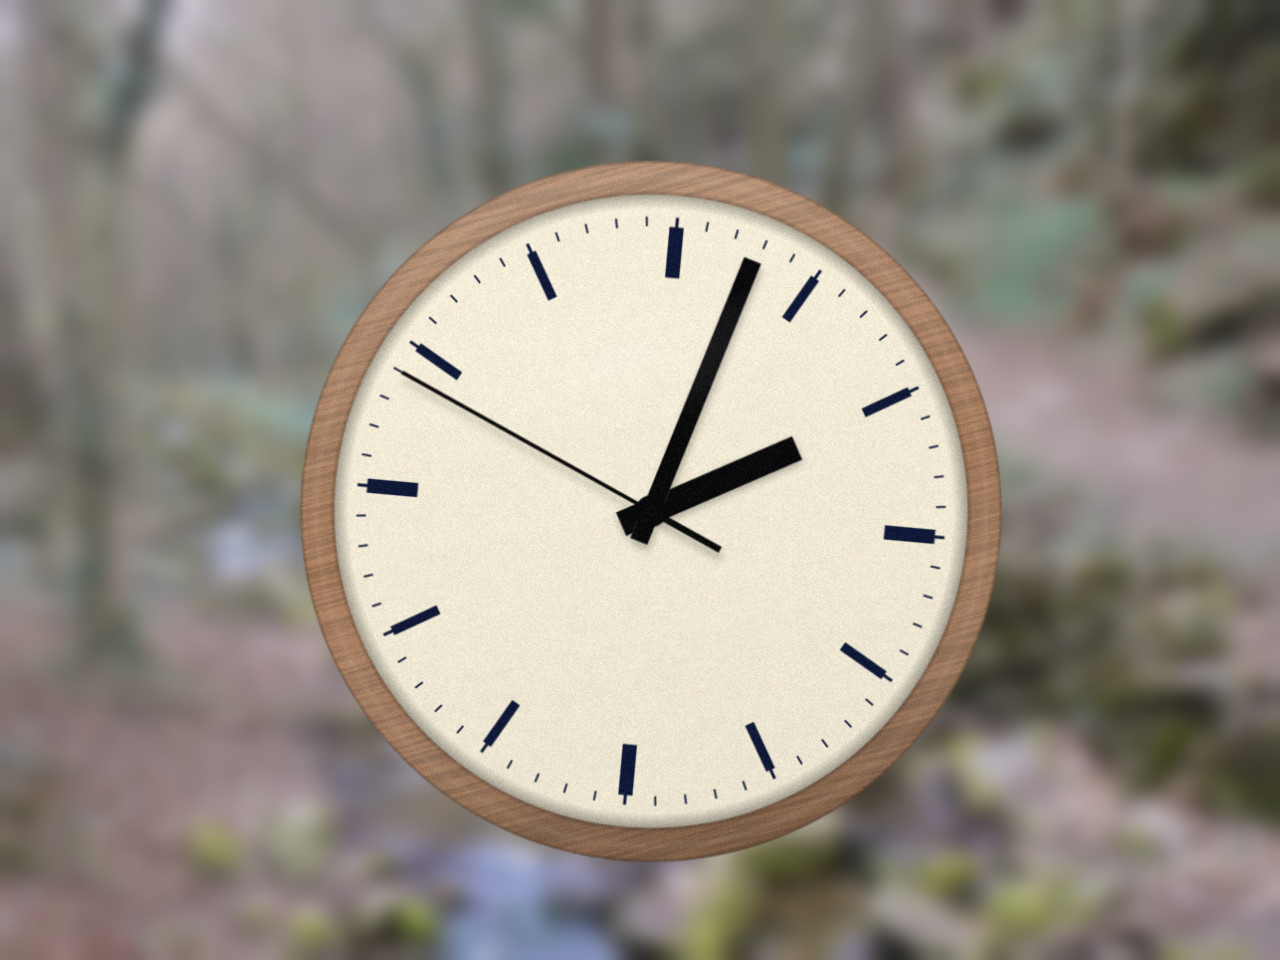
2:02:49
